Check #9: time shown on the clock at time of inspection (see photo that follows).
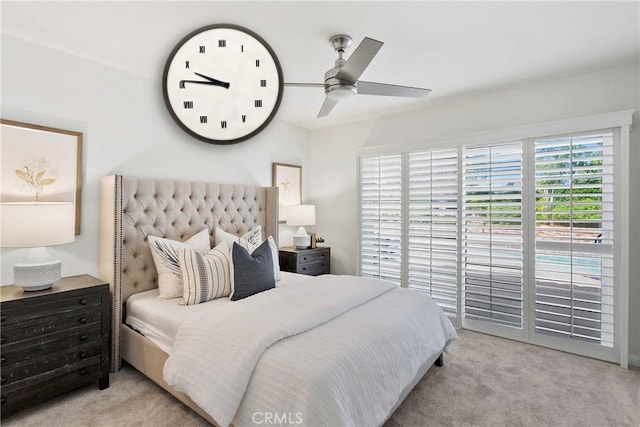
9:46
